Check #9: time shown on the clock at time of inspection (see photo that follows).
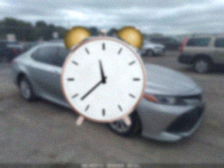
11:38
